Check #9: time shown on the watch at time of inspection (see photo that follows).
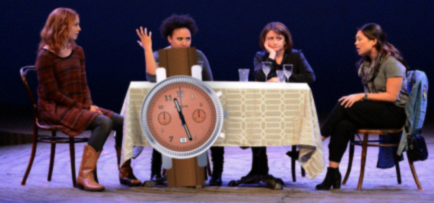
11:27
